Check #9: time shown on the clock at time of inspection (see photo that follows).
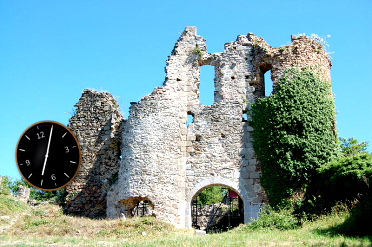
7:05
